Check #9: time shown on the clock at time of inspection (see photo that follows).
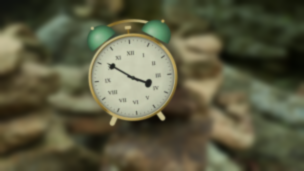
3:51
